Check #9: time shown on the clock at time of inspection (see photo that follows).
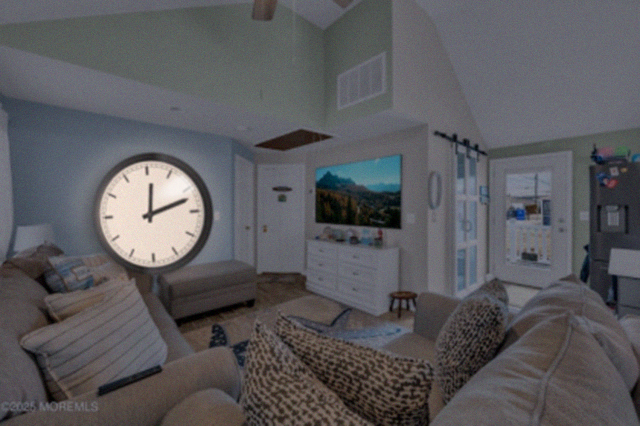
12:12
